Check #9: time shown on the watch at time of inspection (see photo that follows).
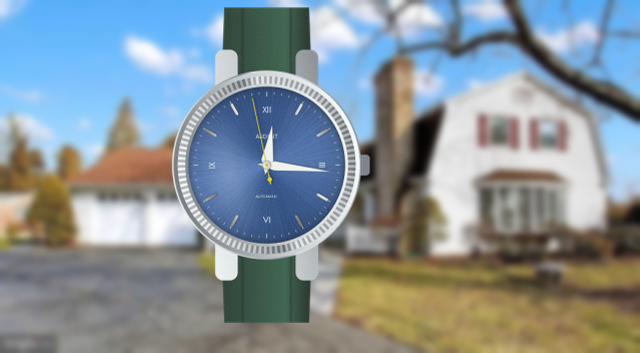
12:15:58
